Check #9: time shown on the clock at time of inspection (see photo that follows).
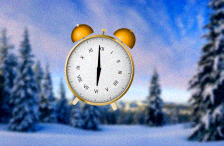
5:59
